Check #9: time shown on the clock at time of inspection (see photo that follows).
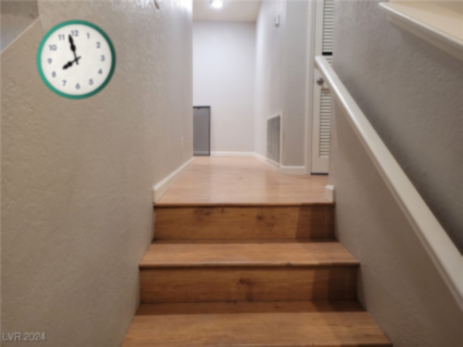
7:58
